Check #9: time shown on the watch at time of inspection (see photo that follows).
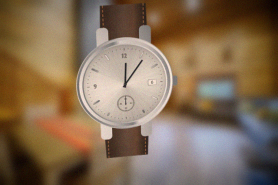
12:06
